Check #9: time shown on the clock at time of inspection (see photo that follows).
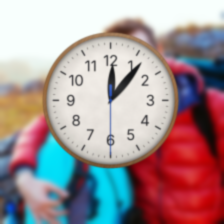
12:06:30
